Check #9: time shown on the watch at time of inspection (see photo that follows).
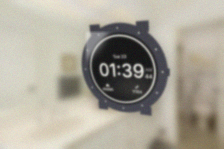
1:39
